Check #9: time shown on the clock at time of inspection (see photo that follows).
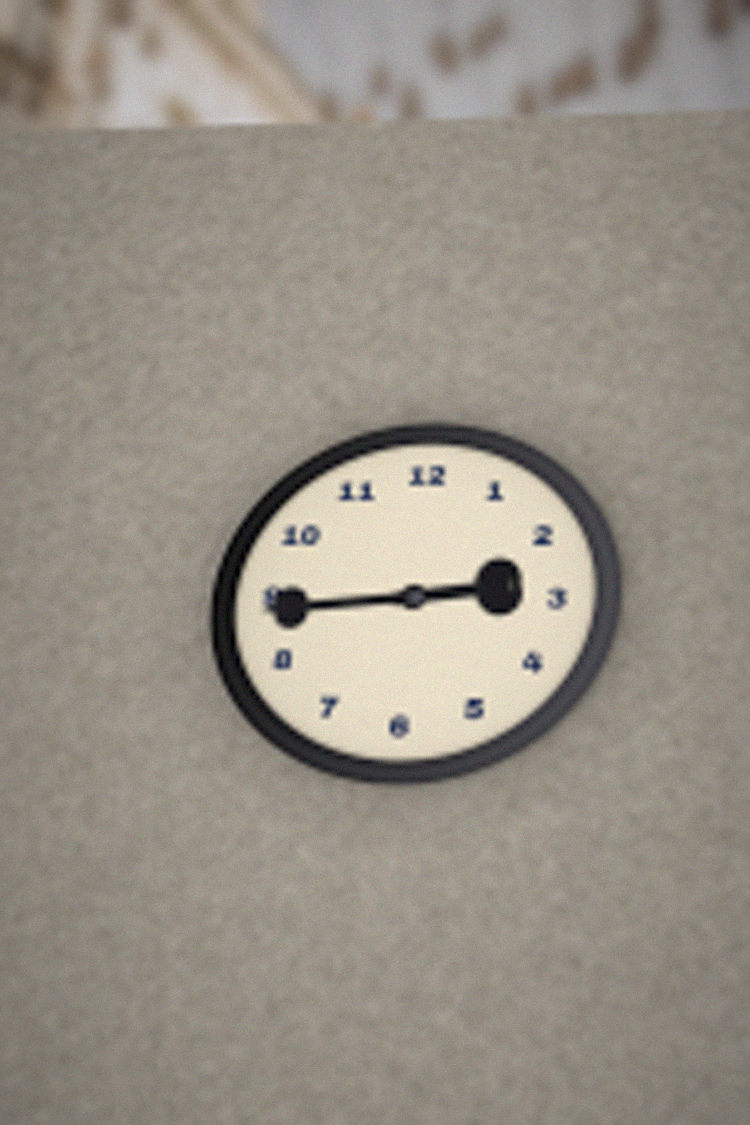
2:44
